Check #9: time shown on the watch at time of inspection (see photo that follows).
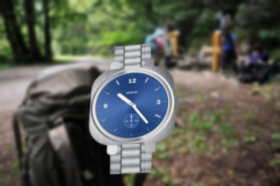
10:24
